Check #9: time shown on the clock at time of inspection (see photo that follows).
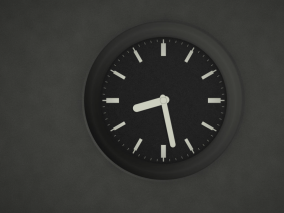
8:28
